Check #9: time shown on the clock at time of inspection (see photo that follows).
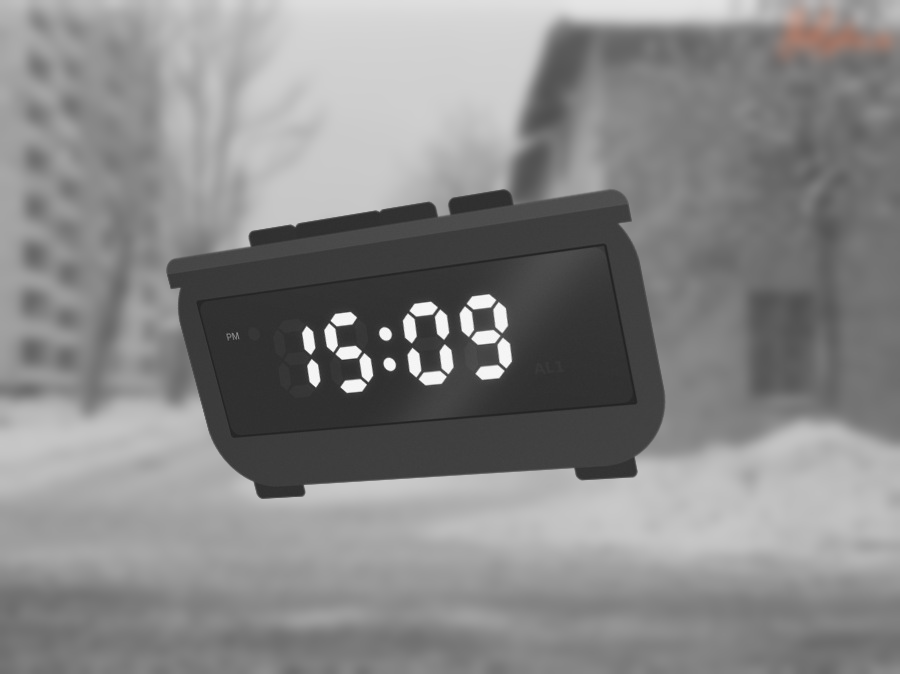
15:09
